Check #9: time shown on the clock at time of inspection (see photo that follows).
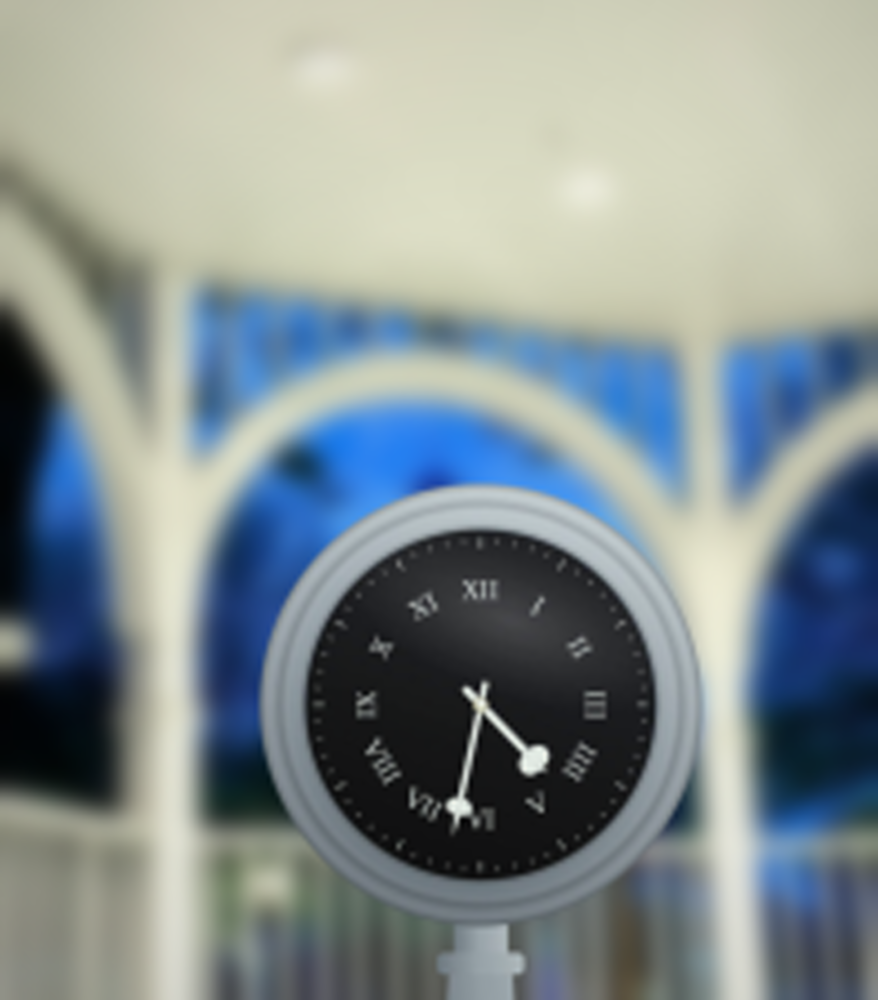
4:32
